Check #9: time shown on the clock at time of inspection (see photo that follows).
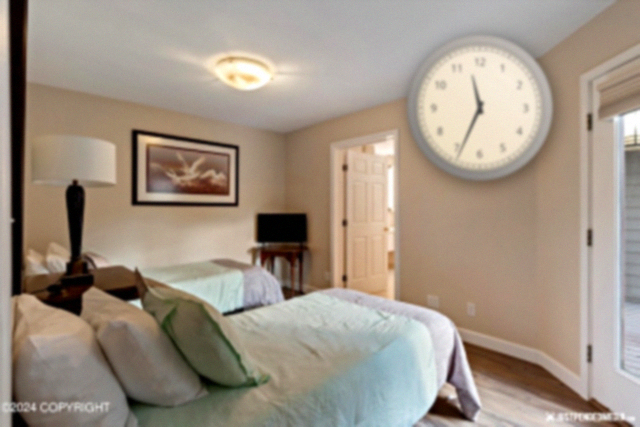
11:34
